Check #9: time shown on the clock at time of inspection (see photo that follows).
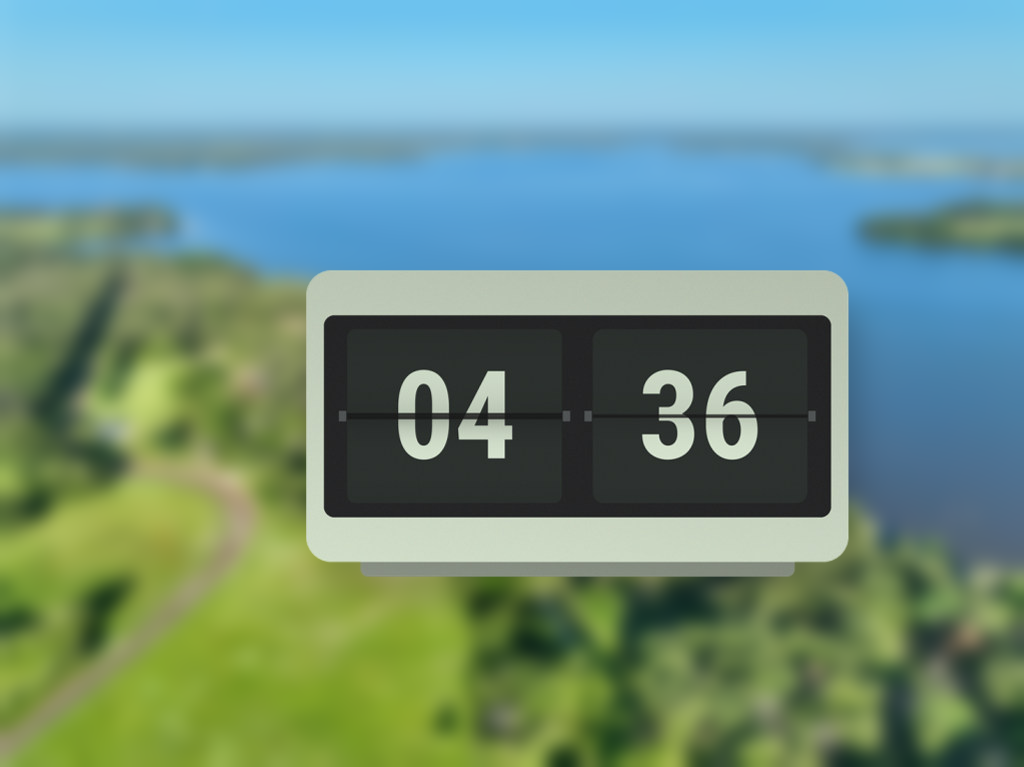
4:36
